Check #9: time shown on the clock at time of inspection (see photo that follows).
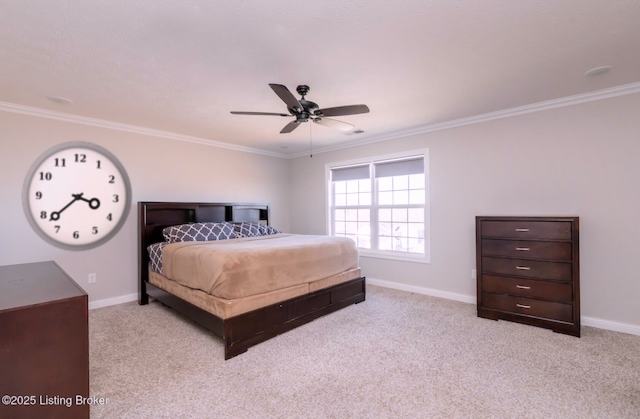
3:38
